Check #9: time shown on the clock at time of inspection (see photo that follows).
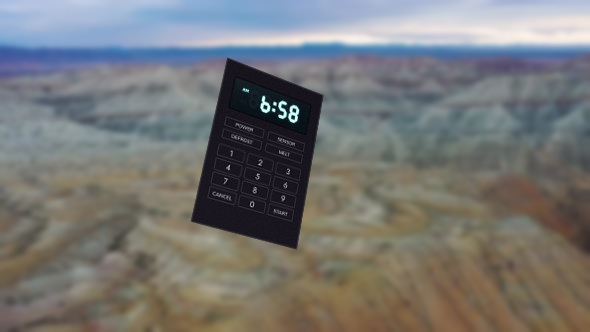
6:58
